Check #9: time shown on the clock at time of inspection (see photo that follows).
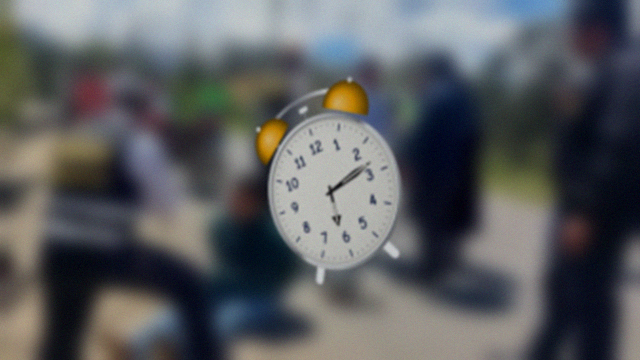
6:13
